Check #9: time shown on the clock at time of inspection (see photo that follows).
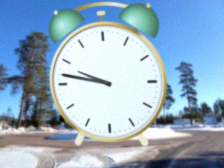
9:47
